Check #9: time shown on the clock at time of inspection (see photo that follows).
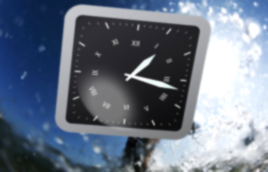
1:17
